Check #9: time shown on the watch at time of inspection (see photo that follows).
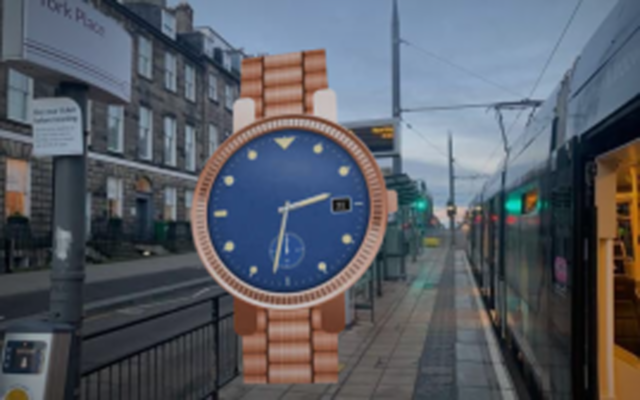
2:32
